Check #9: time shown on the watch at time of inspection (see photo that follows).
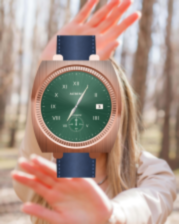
7:05
